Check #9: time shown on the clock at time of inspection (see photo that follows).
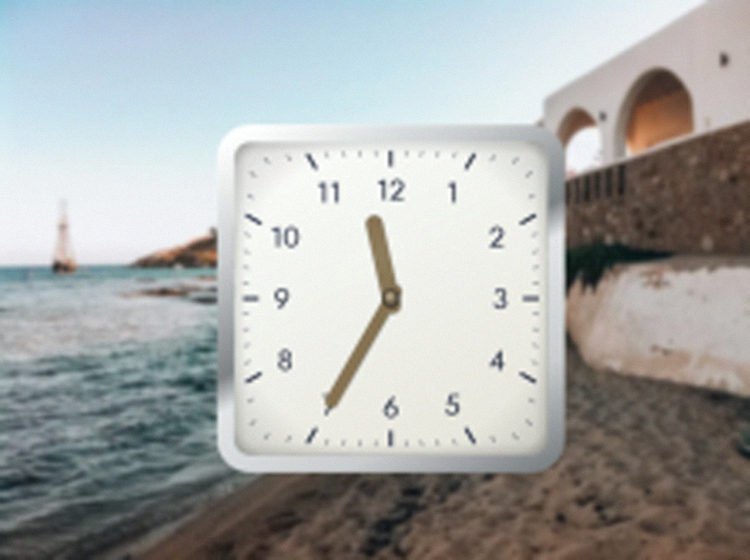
11:35
